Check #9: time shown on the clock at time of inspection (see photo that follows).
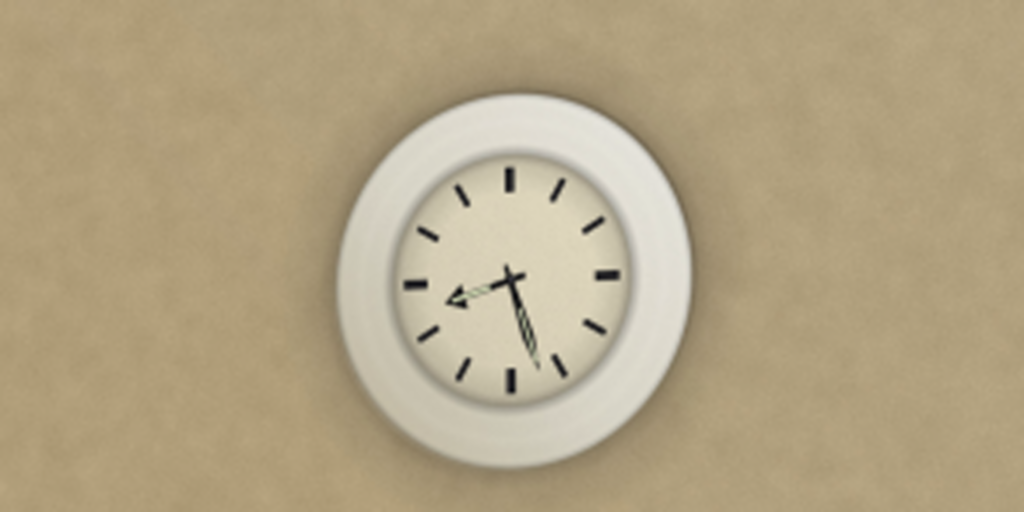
8:27
